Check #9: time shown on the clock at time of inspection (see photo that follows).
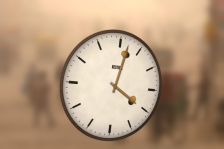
4:02
